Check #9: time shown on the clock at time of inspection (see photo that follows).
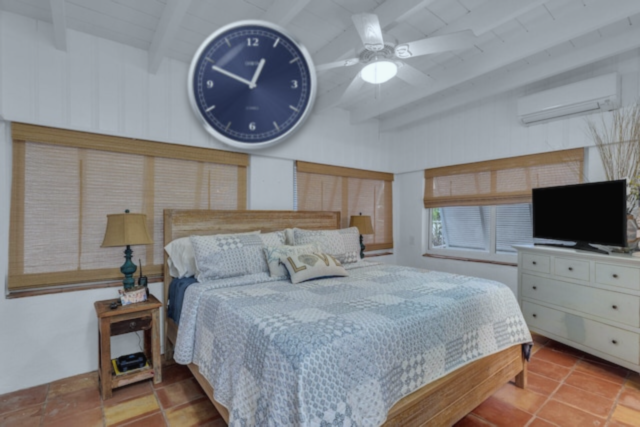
12:49
